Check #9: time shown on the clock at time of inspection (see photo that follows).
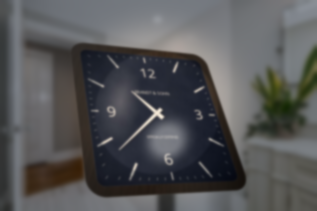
10:38
